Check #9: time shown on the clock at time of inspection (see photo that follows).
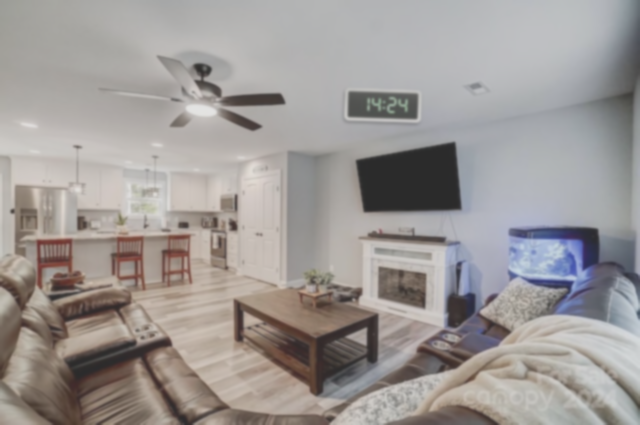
14:24
